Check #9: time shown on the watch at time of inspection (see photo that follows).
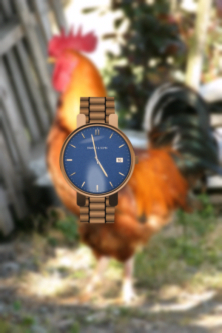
4:58
